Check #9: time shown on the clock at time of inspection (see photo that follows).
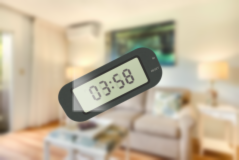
3:58
